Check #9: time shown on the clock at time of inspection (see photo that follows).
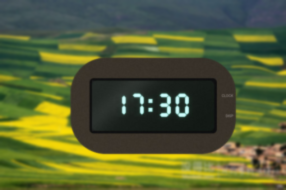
17:30
